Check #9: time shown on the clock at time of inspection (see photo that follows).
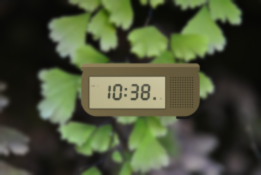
10:38
